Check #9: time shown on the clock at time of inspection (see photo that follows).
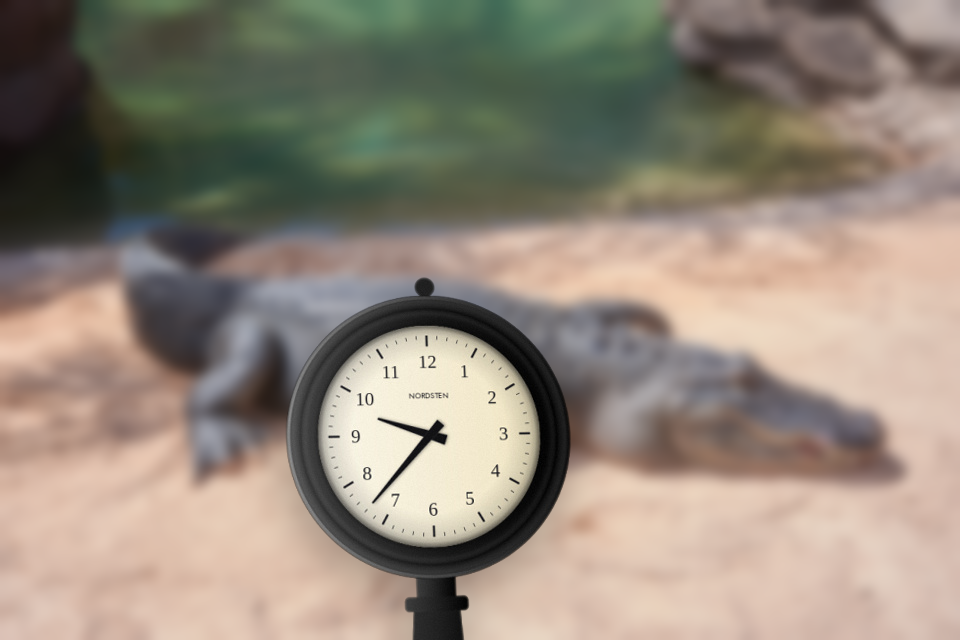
9:37
